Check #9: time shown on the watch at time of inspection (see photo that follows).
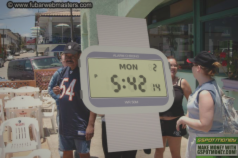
5:42:14
